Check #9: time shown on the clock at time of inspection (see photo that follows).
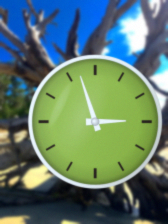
2:57
